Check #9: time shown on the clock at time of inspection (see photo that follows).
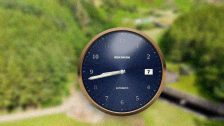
8:43
